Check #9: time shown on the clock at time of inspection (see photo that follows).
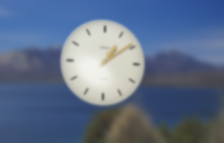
1:09
